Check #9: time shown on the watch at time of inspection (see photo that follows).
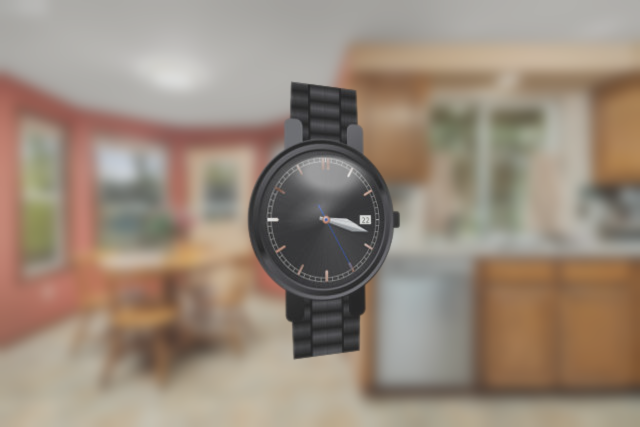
3:17:25
